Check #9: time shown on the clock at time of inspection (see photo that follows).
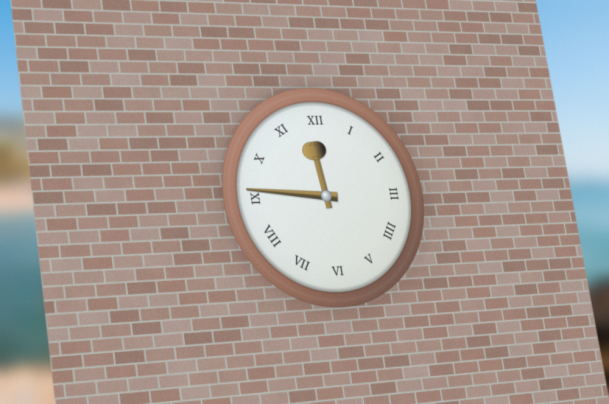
11:46
